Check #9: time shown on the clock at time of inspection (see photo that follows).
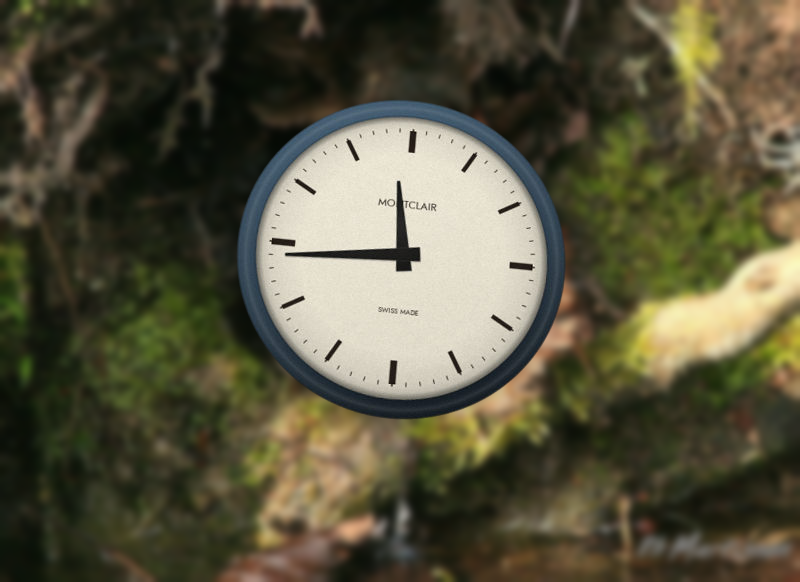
11:44
